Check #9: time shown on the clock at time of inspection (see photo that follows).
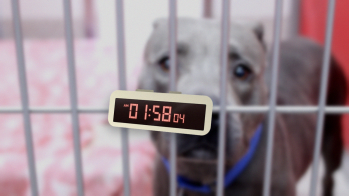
1:58:04
